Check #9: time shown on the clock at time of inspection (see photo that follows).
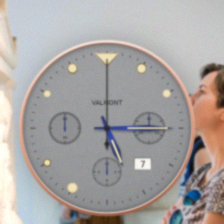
5:15
